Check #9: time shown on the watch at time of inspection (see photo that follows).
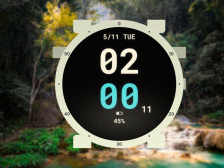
2:00:11
